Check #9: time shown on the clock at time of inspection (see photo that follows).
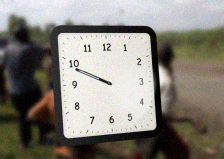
9:49
